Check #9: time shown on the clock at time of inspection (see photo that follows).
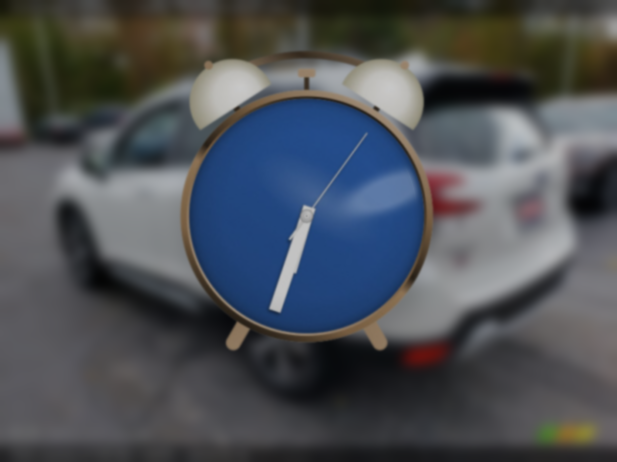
6:33:06
